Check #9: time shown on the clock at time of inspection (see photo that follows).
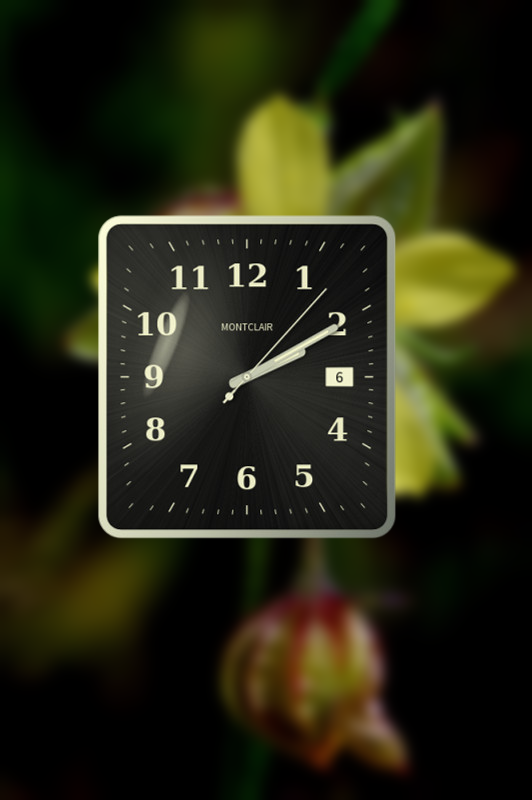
2:10:07
